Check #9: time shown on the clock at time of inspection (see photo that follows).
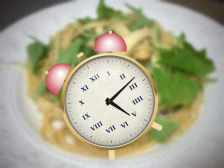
5:13
